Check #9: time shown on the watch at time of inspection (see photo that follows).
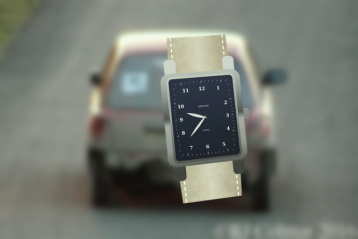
9:37
